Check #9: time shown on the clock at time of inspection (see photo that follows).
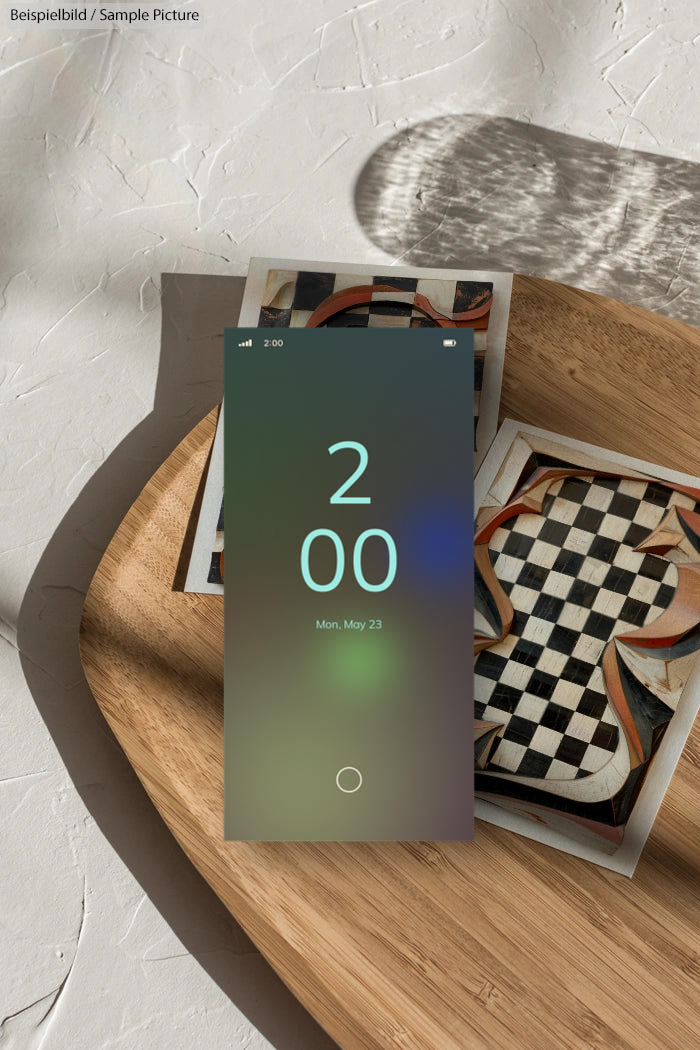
2:00
